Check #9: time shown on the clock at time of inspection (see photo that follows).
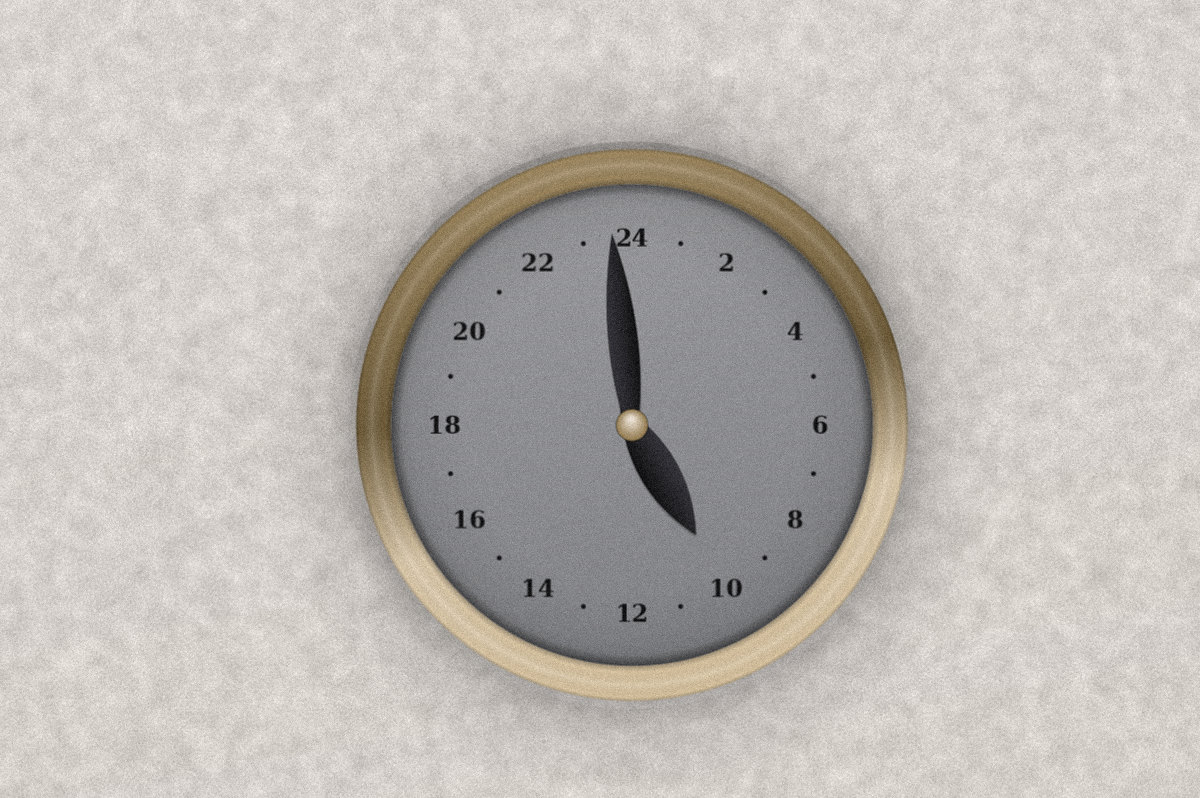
9:59
